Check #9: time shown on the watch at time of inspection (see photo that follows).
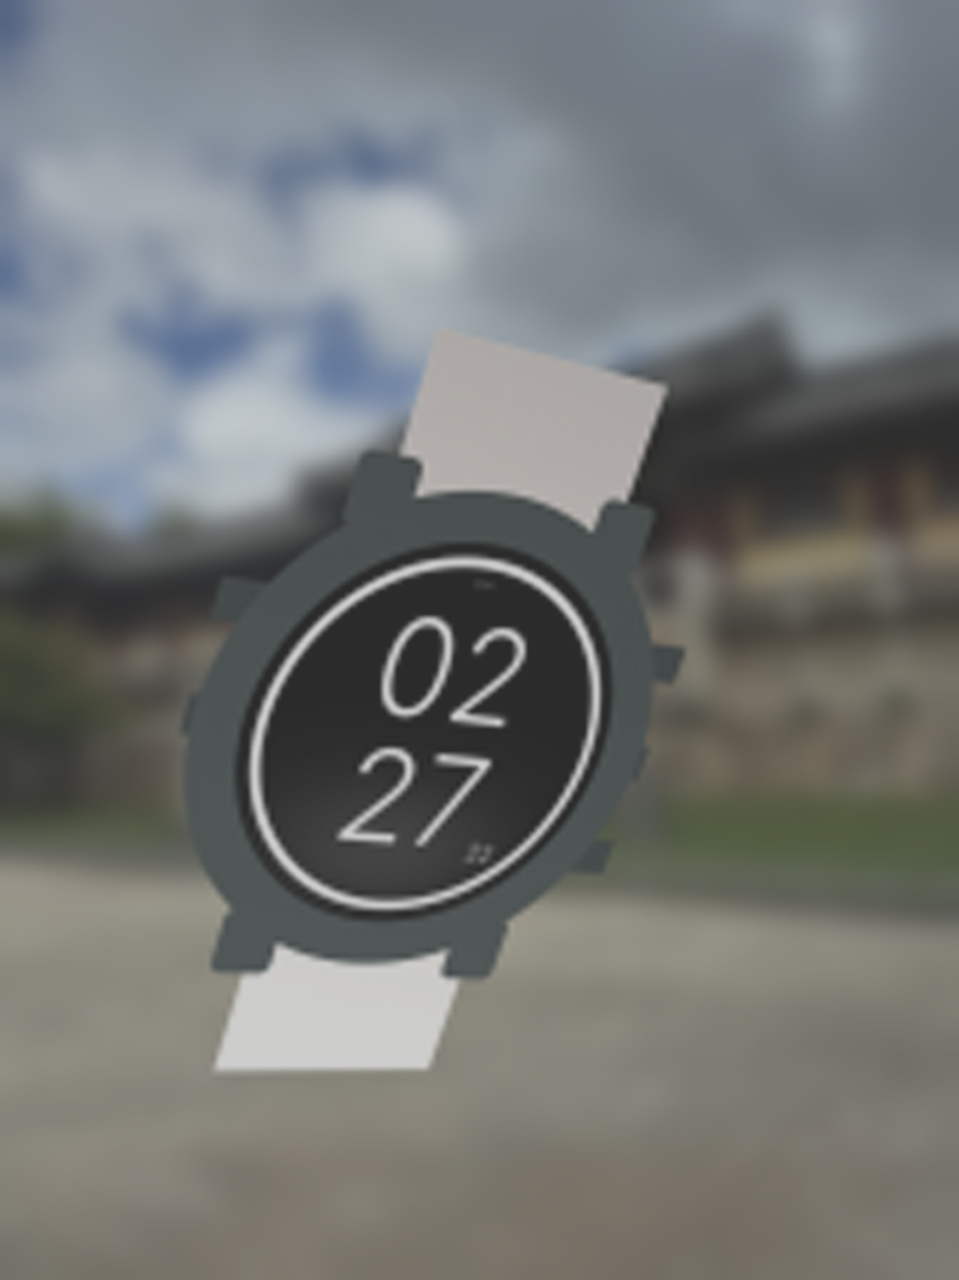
2:27
